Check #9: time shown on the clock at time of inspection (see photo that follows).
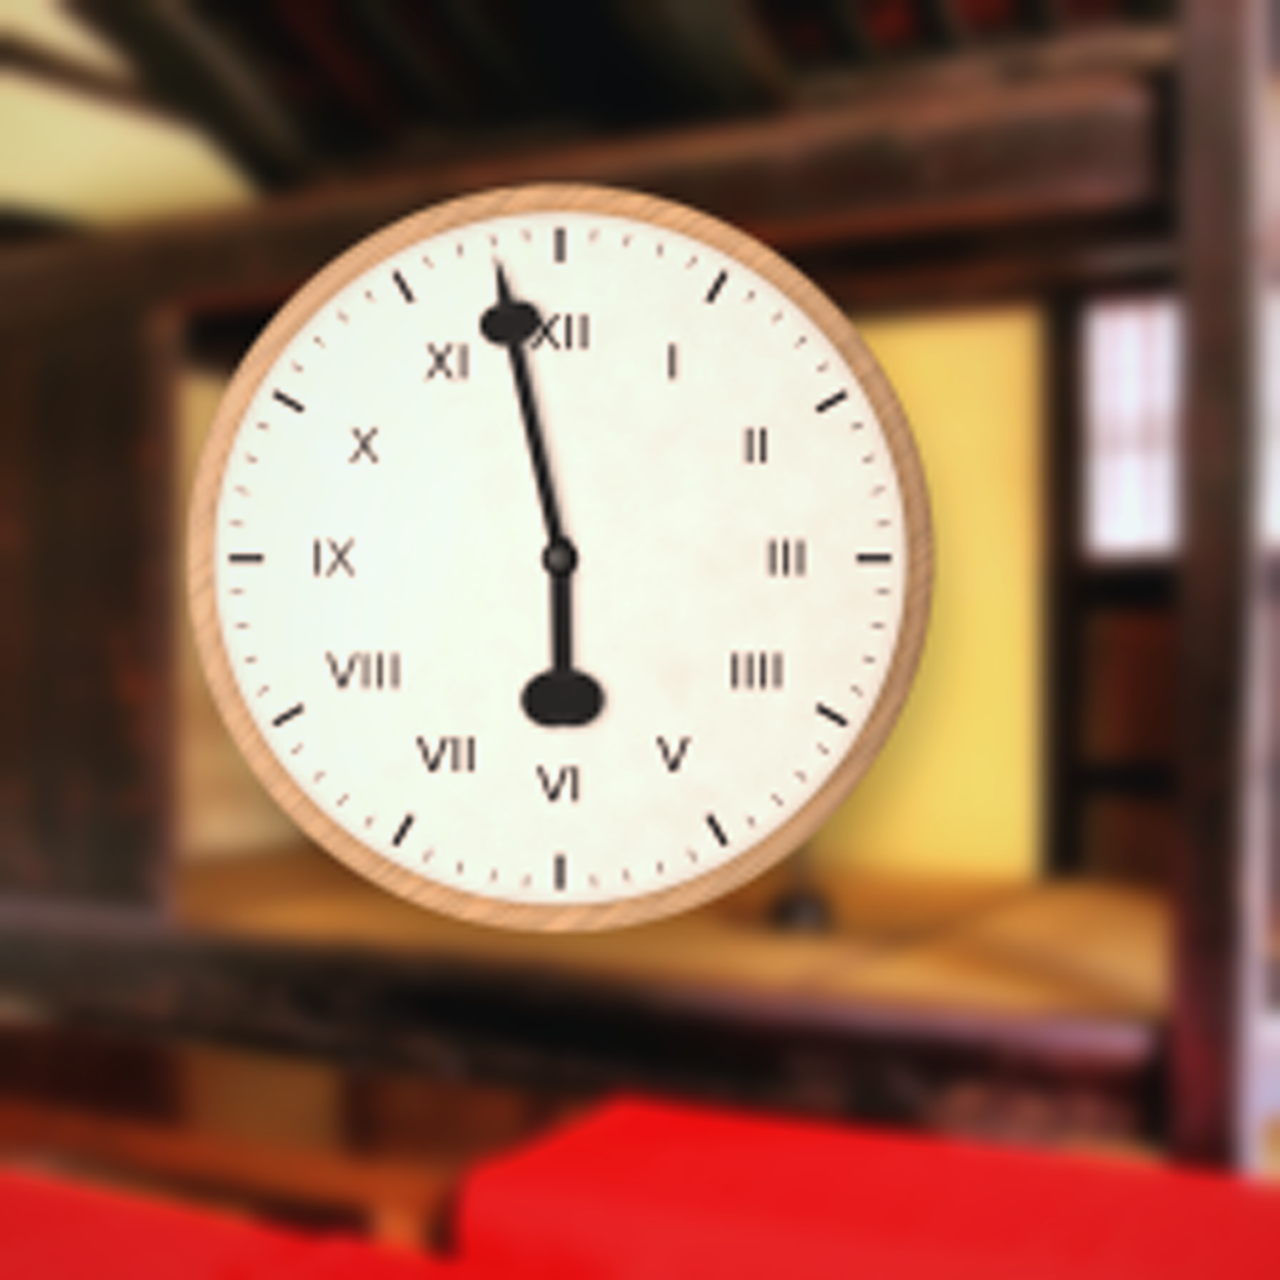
5:58
